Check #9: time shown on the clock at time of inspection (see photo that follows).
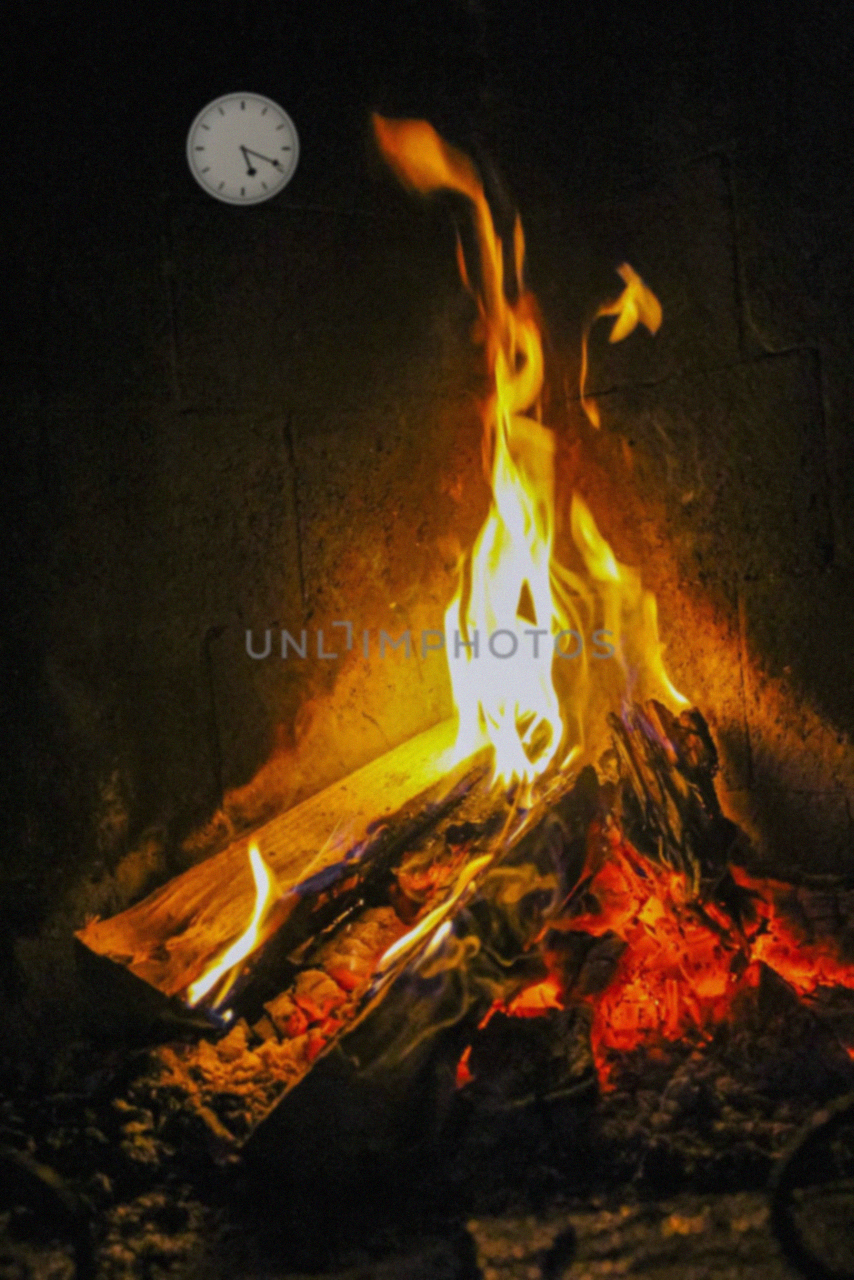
5:19
